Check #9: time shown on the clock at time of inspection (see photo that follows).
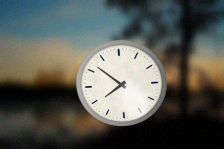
7:52
